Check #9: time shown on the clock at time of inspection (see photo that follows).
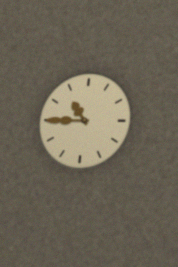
10:45
